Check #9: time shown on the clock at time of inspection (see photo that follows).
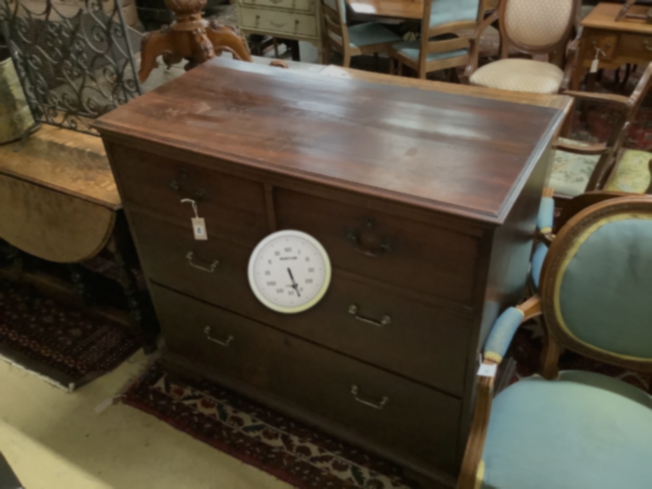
5:27
